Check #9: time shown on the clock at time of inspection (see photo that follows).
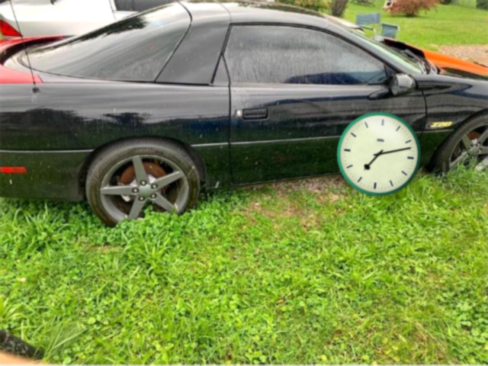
7:12
